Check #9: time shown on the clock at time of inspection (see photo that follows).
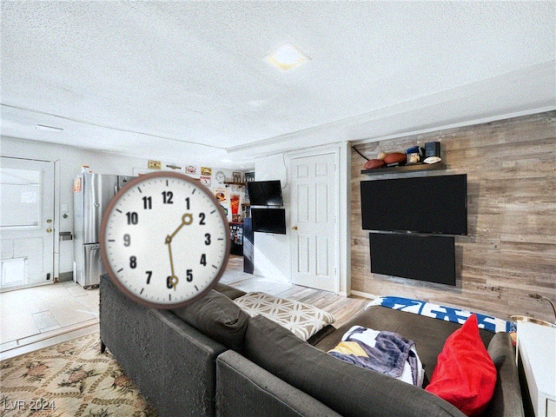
1:29
